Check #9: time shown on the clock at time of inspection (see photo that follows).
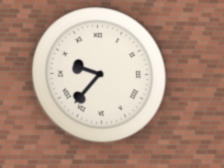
9:37
